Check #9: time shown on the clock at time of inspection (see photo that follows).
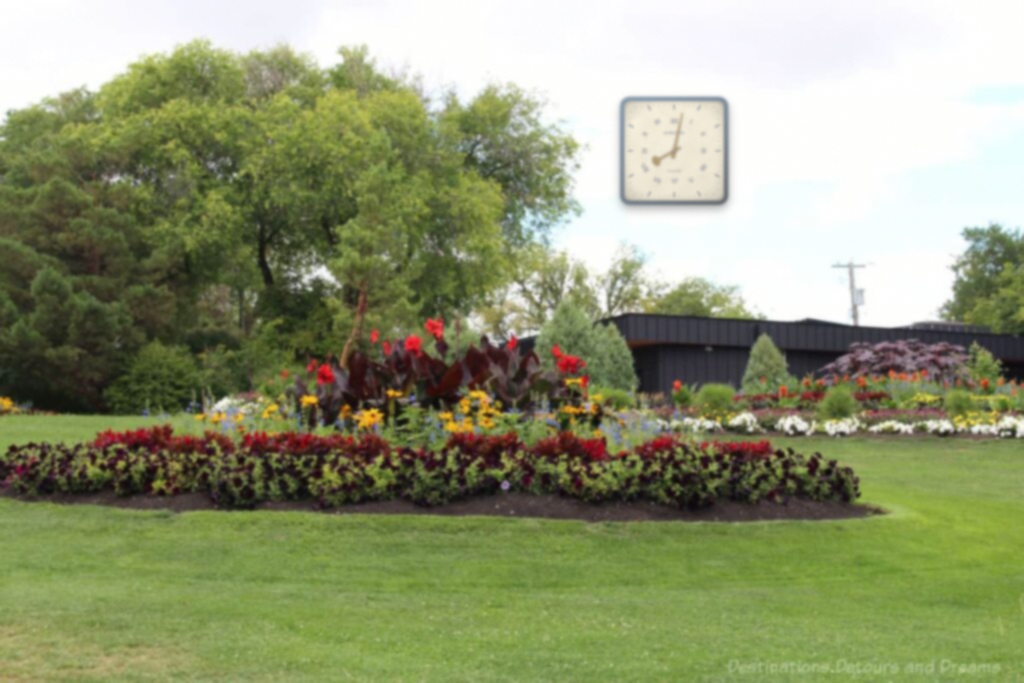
8:02
